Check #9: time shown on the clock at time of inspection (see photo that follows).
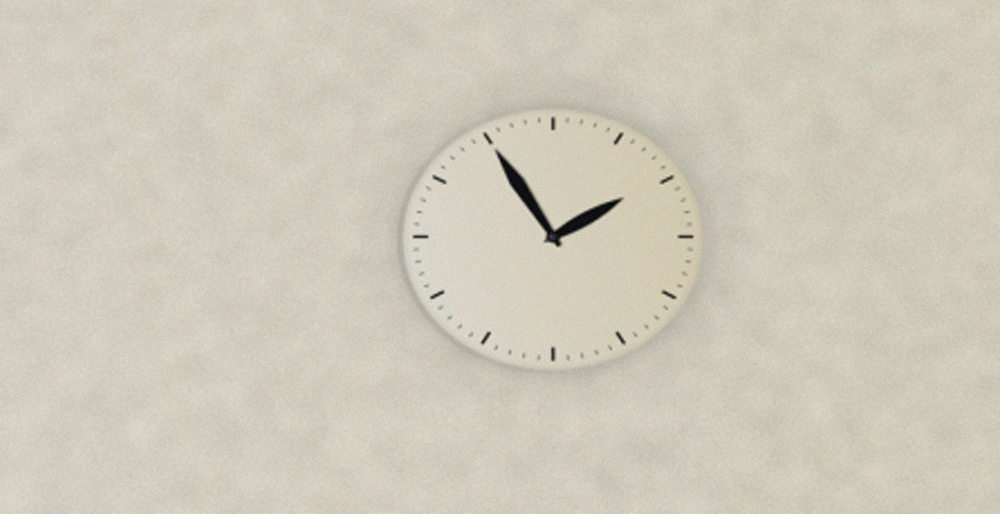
1:55
